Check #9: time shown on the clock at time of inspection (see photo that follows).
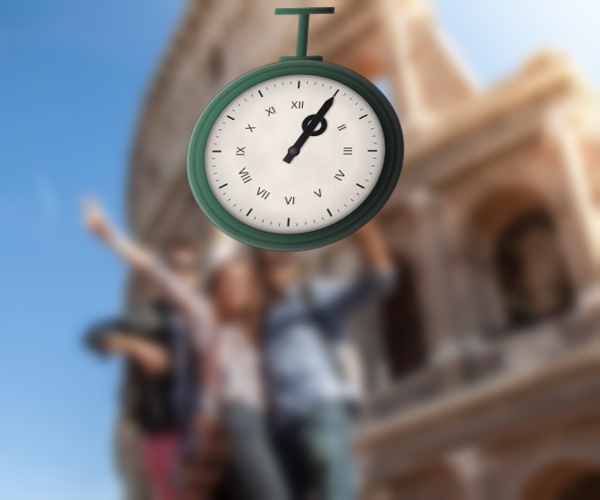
1:05
